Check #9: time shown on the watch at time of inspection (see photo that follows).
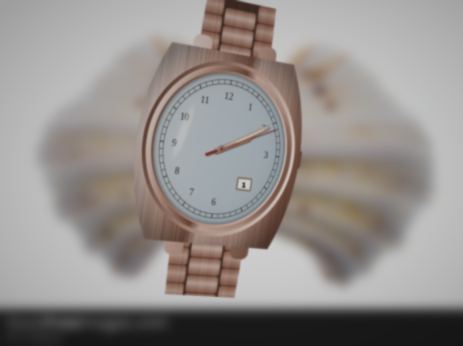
2:10:11
